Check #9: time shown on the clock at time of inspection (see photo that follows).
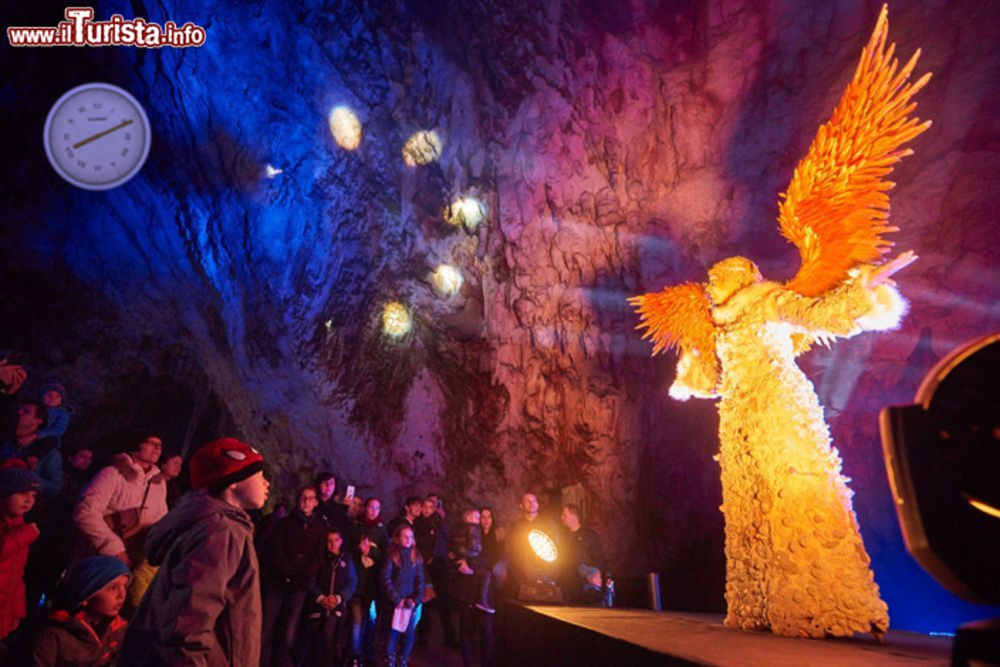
8:11
